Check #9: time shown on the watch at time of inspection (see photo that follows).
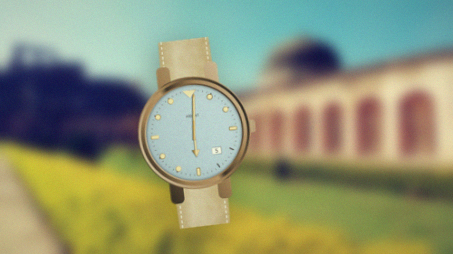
6:01
